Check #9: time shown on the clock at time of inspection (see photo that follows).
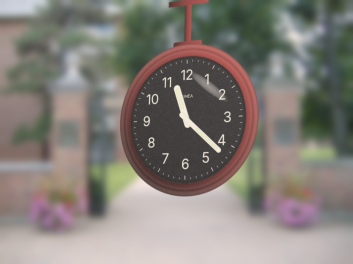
11:22
